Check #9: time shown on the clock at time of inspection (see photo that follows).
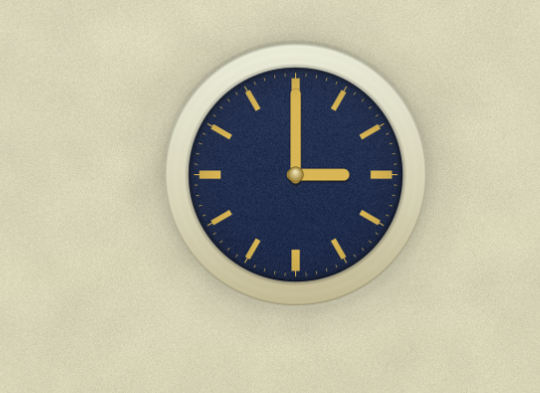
3:00
